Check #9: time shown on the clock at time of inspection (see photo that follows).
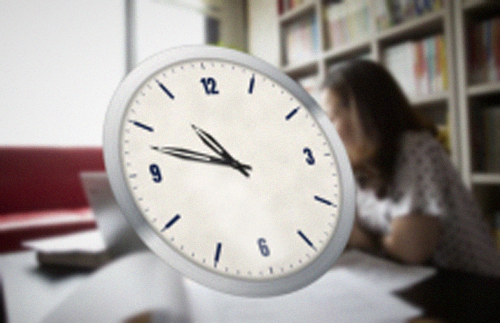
10:48
